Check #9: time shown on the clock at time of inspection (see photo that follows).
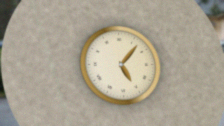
5:07
